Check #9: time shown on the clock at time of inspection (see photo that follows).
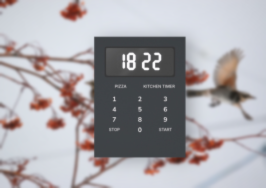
18:22
